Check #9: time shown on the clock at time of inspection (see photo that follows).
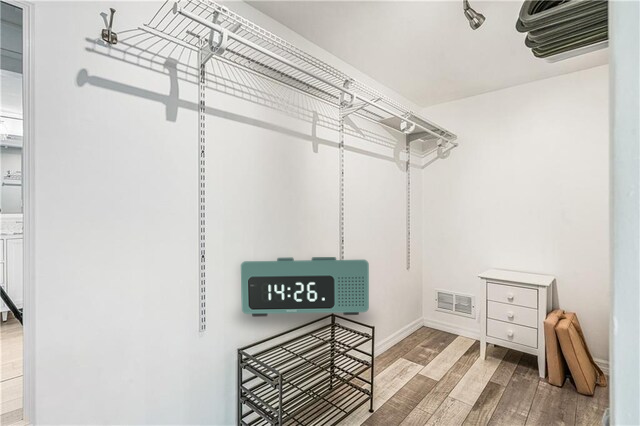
14:26
